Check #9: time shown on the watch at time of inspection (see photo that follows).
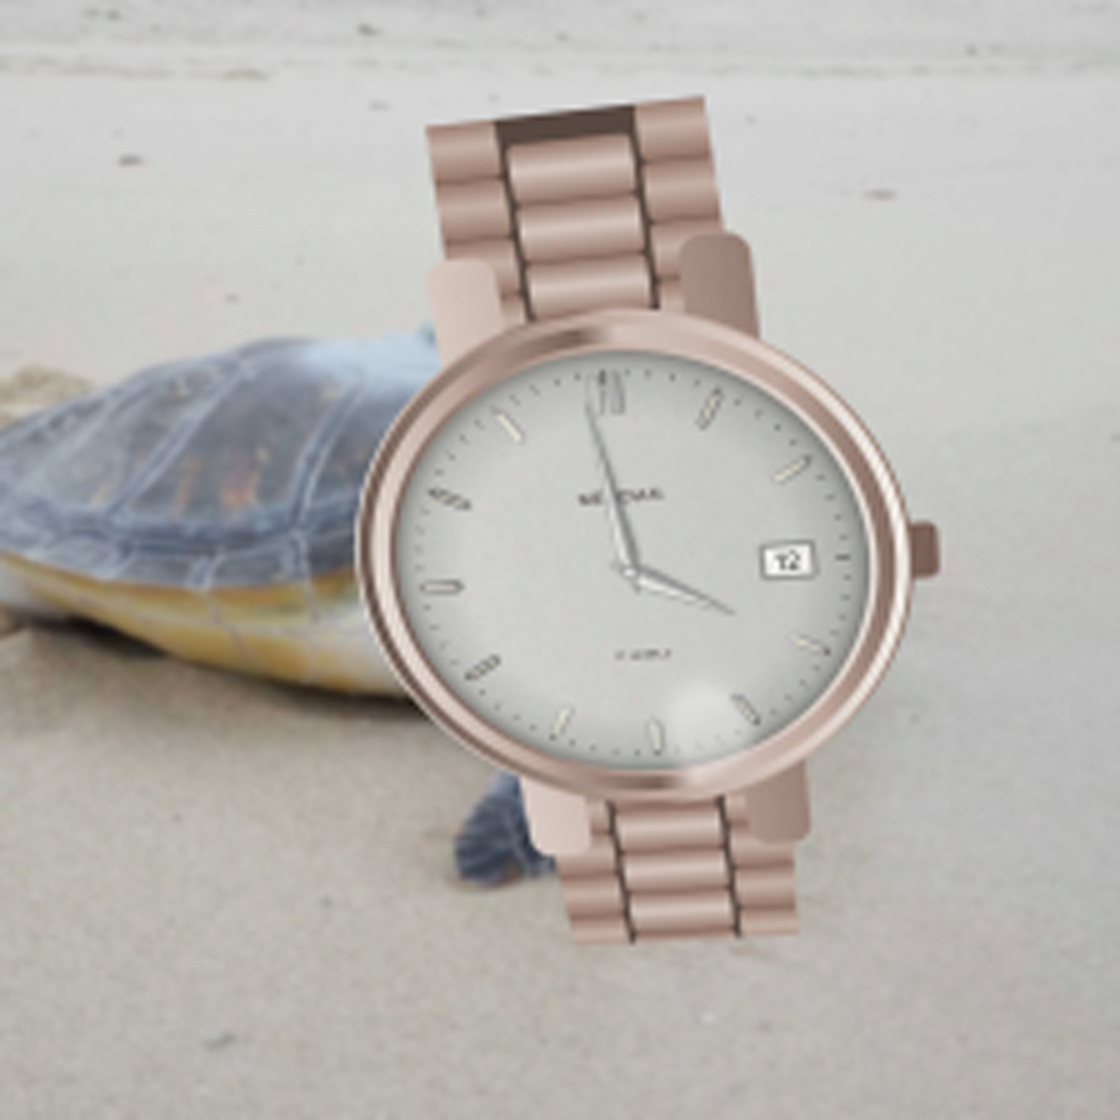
3:59
